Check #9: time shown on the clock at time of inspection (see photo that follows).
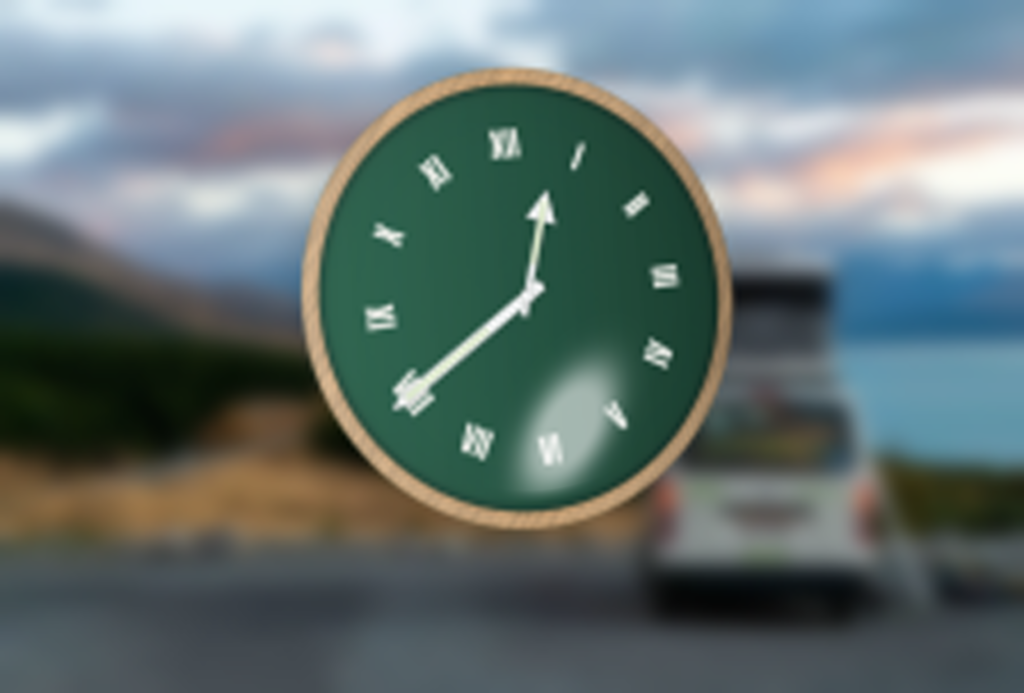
12:40
